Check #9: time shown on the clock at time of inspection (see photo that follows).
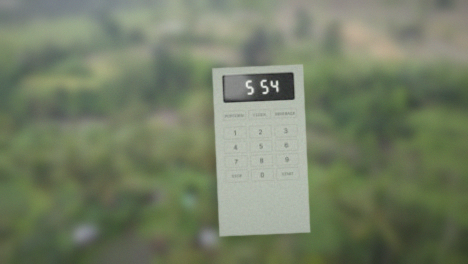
5:54
